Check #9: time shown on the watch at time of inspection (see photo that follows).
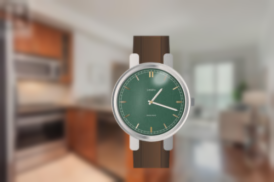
1:18
